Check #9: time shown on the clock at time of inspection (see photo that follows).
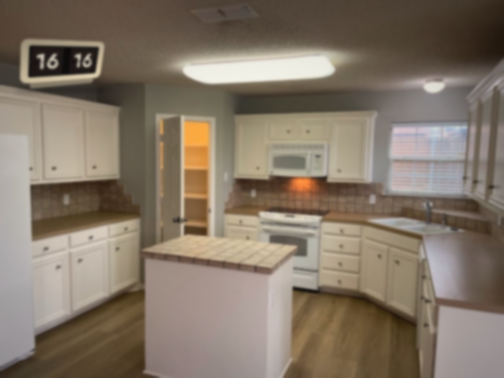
16:16
